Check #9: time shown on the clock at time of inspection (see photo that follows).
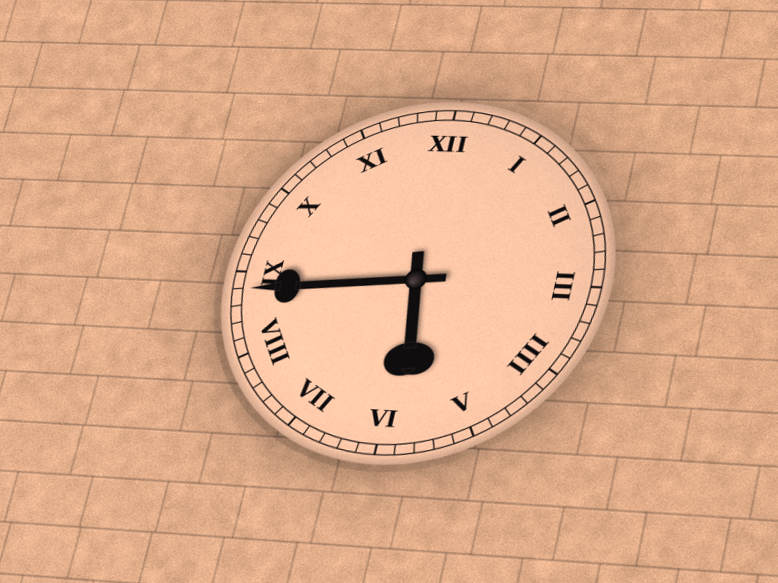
5:44
